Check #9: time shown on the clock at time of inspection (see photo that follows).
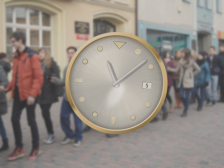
11:08
